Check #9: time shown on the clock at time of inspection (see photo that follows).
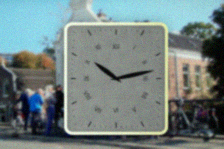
10:13
